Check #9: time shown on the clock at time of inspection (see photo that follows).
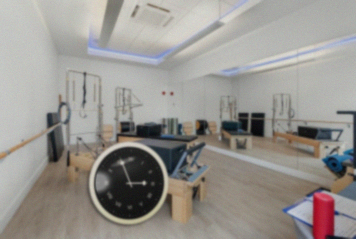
2:56
